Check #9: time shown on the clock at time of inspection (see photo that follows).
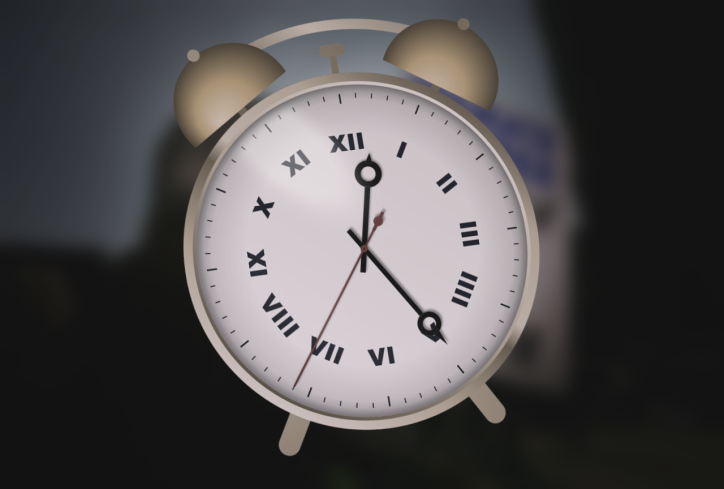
12:24:36
